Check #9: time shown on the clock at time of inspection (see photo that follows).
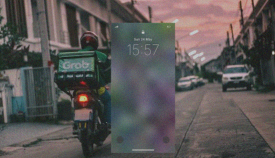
15:57
